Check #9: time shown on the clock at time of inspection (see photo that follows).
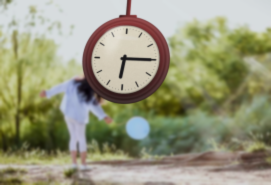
6:15
